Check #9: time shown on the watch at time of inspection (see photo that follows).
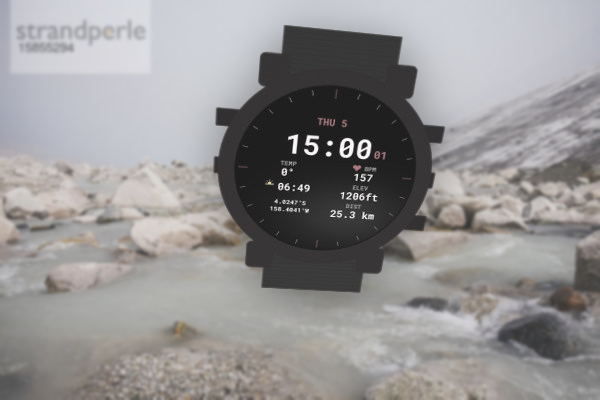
15:00:01
